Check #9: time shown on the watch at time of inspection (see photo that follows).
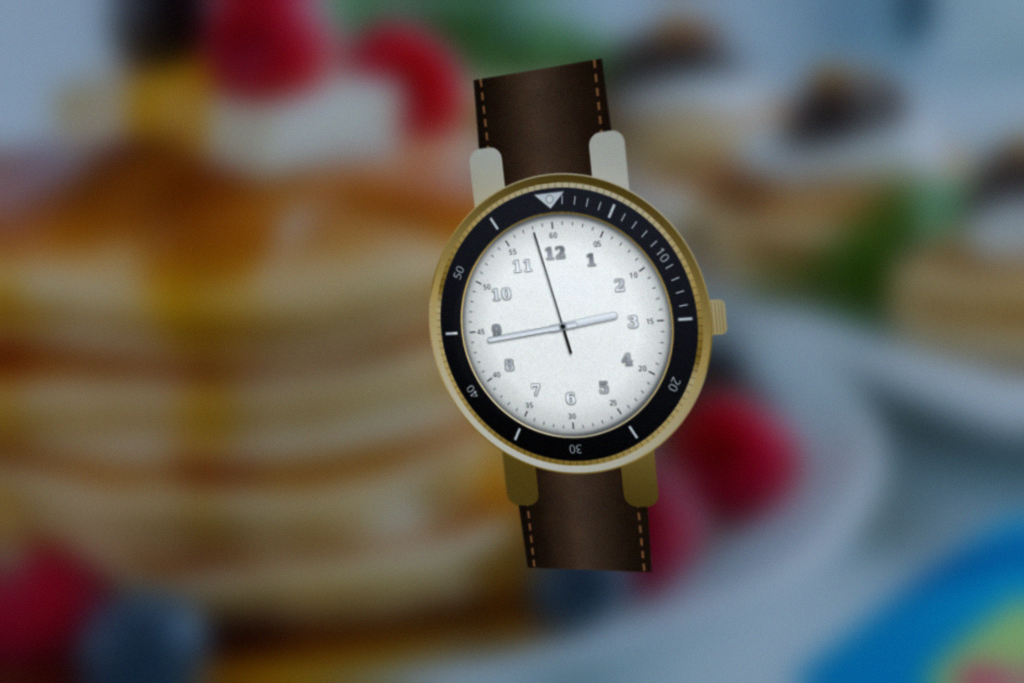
2:43:58
